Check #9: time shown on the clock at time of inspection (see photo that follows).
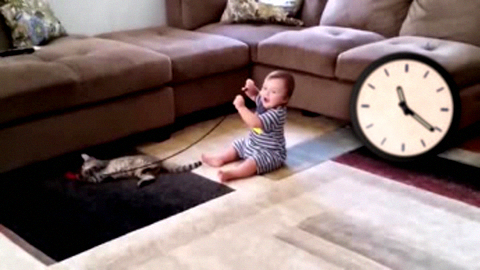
11:21
